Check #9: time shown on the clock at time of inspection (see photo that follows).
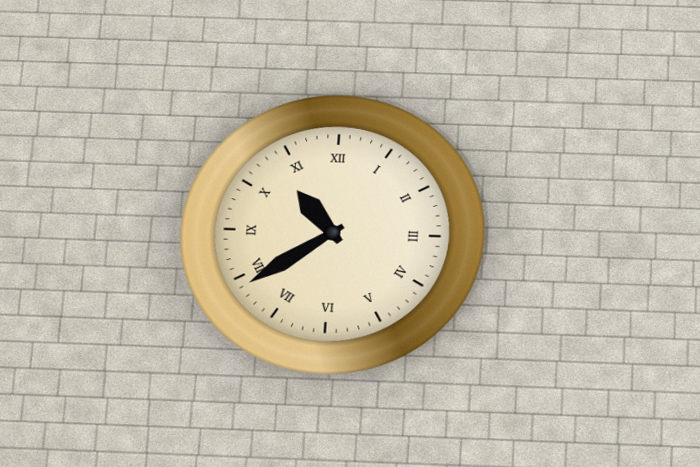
10:39
